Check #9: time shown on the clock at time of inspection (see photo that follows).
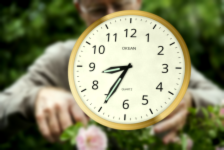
8:35
